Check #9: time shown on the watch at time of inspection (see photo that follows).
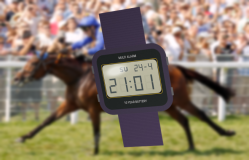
21:01
